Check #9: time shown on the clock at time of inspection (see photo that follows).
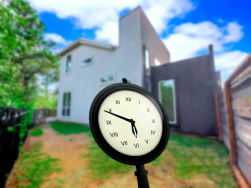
5:49
